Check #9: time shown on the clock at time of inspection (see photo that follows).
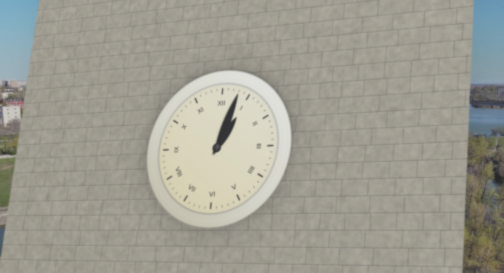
1:03
